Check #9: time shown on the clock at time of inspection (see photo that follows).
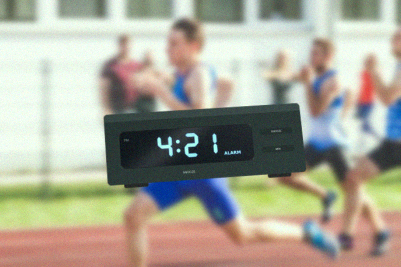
4:21
